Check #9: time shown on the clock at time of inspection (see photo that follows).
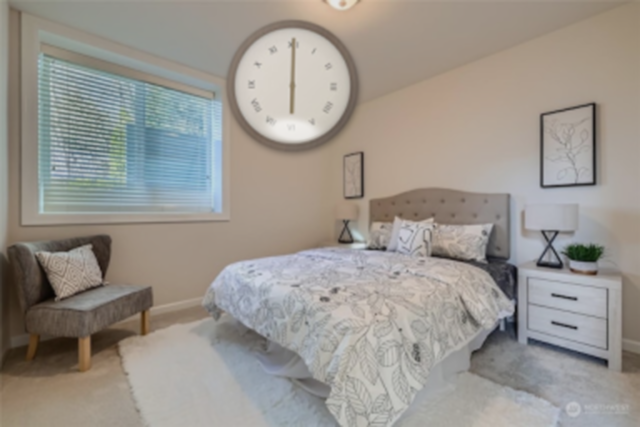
6:00
